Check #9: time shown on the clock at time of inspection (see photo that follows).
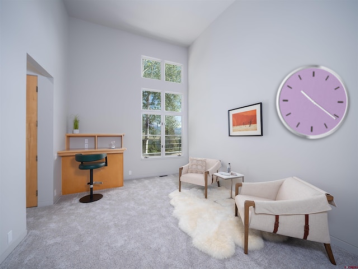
10:21
